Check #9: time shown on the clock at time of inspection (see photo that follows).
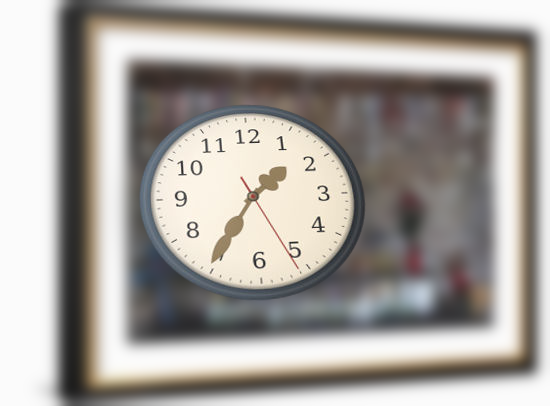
1:35:26
